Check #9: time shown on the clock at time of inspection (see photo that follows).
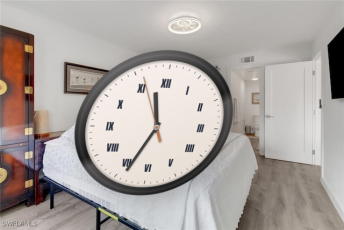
11:33:56
